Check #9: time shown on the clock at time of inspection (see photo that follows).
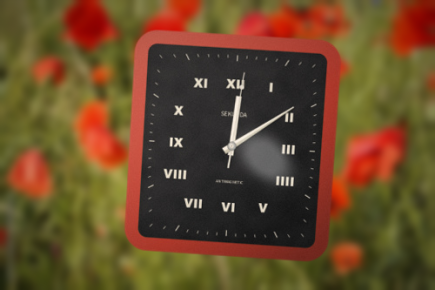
12:09:01
